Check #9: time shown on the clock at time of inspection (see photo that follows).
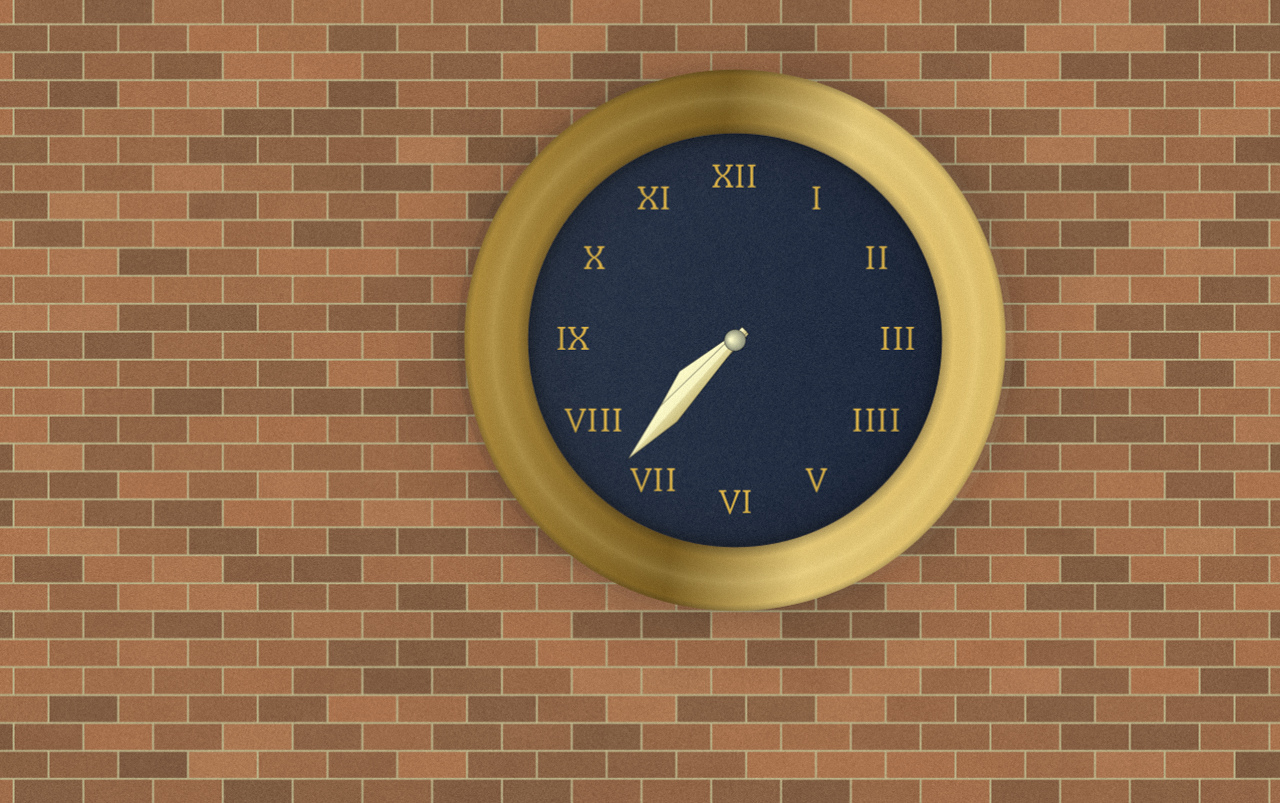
7:37
